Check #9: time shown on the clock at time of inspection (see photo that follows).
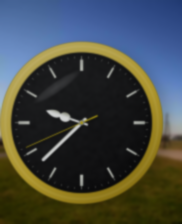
9:37:41
